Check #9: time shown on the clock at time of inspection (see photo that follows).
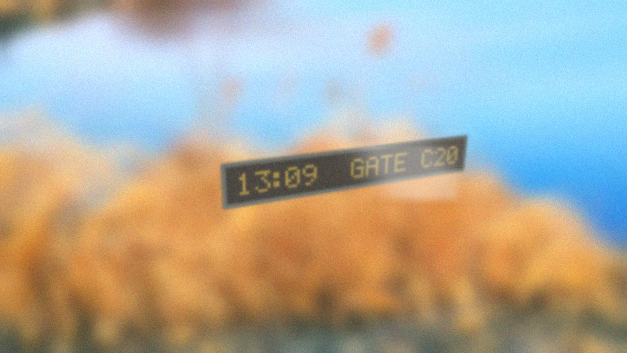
13:09
